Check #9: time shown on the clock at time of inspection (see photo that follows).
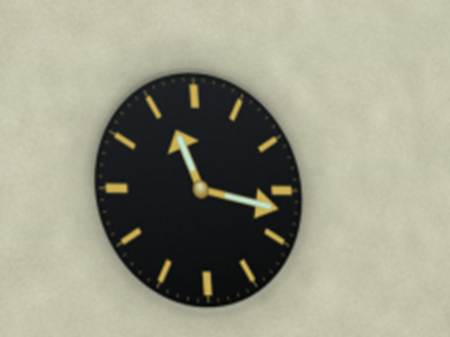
11:17
